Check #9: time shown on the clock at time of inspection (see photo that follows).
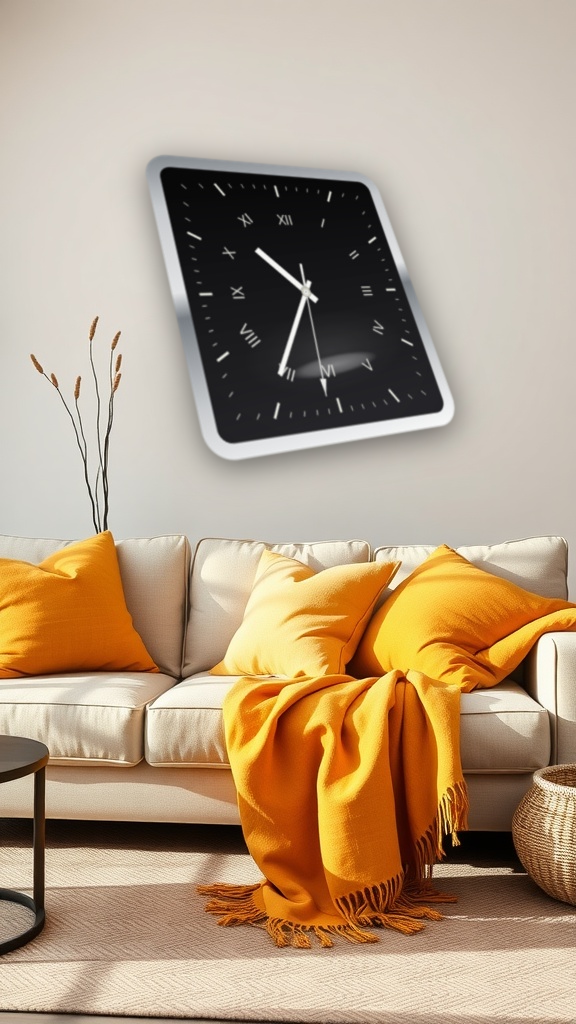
10:35:31
